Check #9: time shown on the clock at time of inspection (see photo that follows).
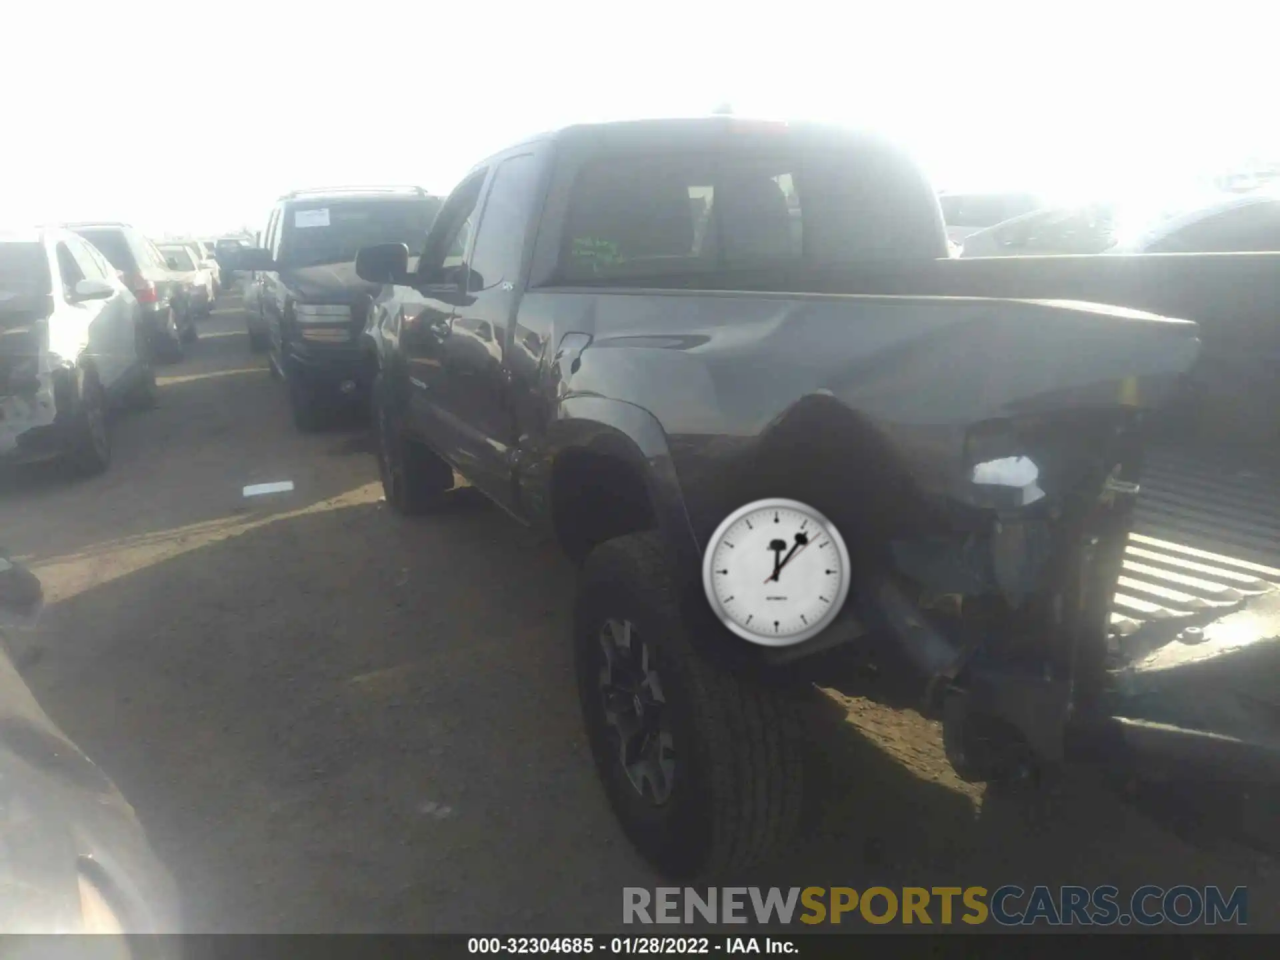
12:06:08
